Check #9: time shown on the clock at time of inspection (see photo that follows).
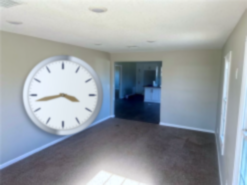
3:43
